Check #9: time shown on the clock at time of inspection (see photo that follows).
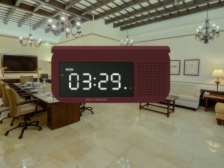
3:29
